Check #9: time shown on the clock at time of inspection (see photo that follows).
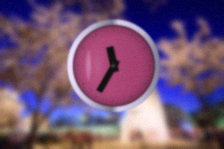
11:35
